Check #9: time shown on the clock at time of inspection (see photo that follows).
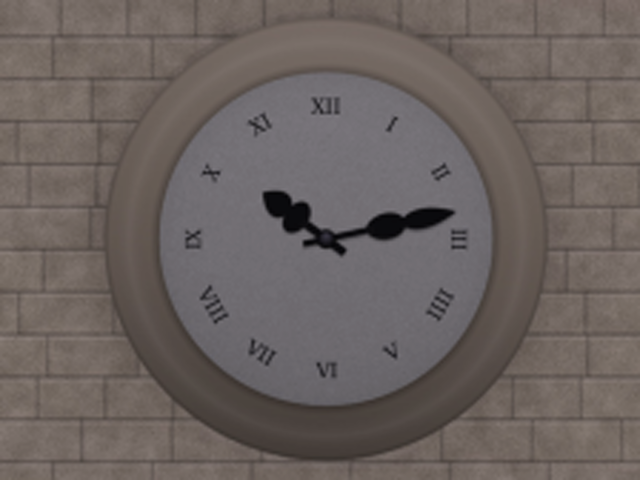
10:13
